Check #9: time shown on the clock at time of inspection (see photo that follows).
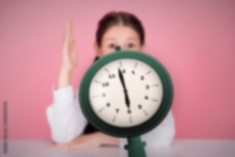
5:59
